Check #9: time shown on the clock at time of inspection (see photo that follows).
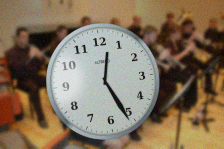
12:26
